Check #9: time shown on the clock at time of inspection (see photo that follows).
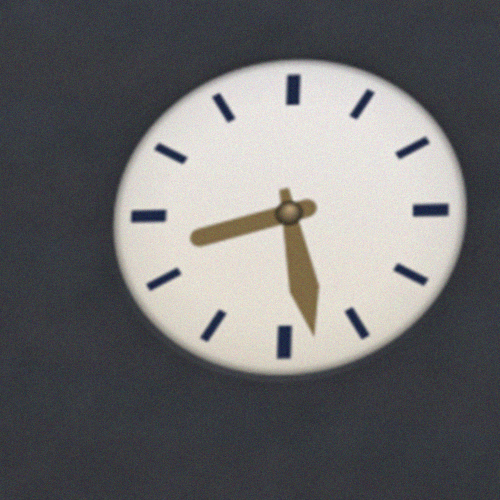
8:28
